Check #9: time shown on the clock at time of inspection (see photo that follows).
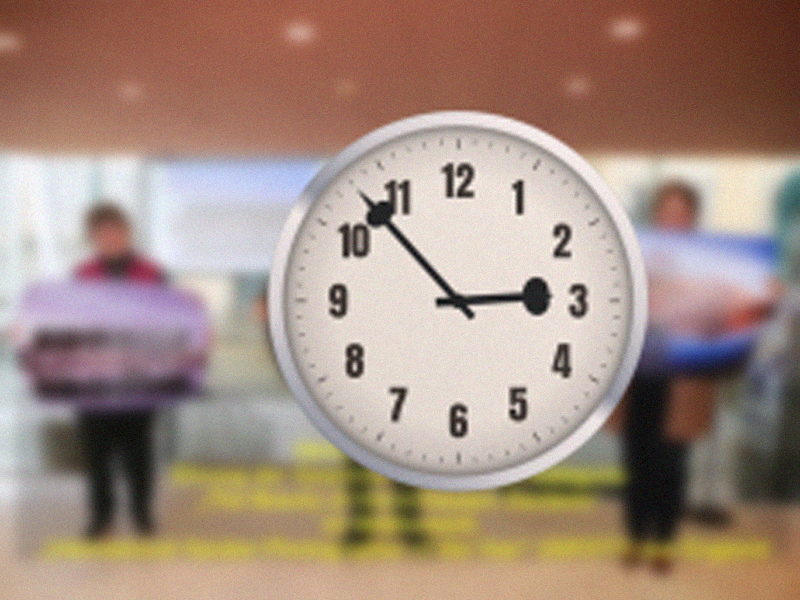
2:53
